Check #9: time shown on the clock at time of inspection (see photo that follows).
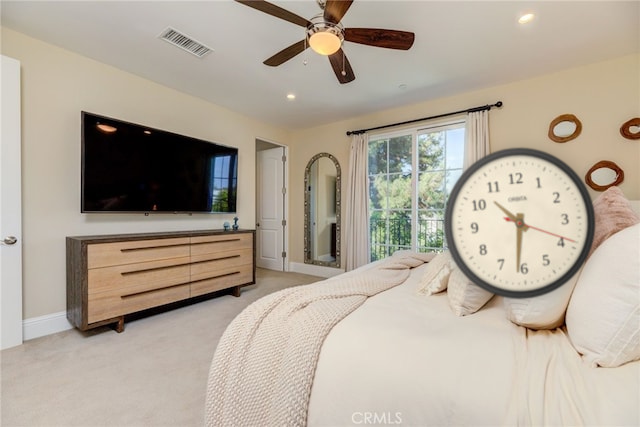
10:31:19
